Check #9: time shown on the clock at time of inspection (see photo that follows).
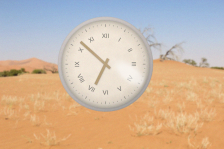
6:52
